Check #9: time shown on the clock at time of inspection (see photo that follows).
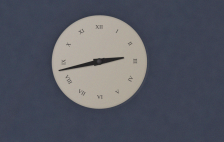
2:43
